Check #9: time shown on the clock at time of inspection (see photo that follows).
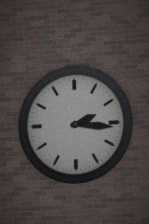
2:16
